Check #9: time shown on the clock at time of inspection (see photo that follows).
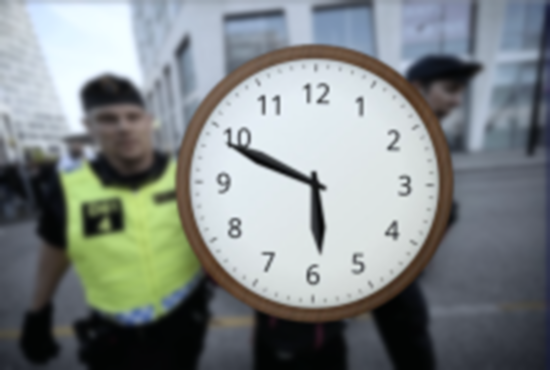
5:49
